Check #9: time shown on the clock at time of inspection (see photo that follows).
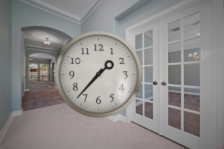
1:37
